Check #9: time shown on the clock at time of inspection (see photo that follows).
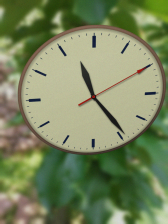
11:24:10
